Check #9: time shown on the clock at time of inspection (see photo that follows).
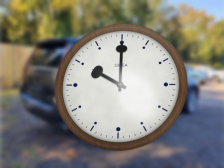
10:00
